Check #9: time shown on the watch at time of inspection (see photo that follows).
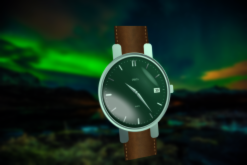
10:24
